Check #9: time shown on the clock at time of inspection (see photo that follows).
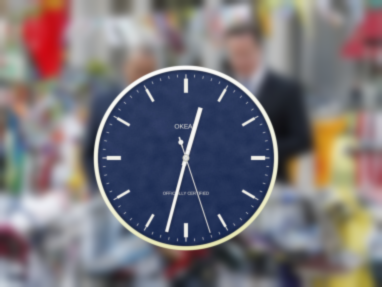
12:32:27
